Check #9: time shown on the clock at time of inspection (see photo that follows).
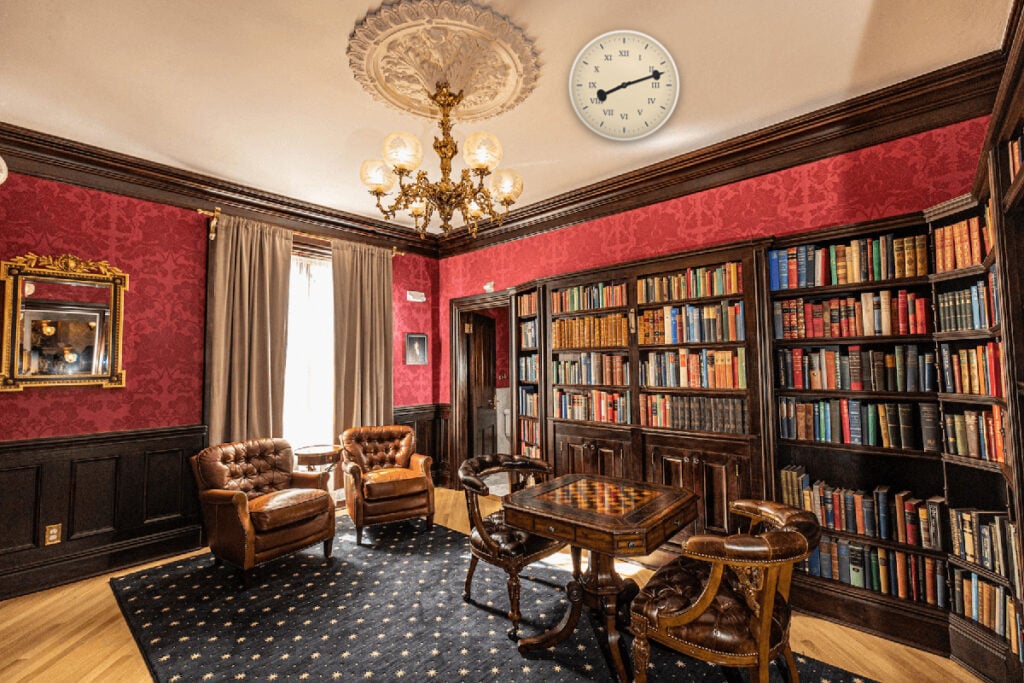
8:12
